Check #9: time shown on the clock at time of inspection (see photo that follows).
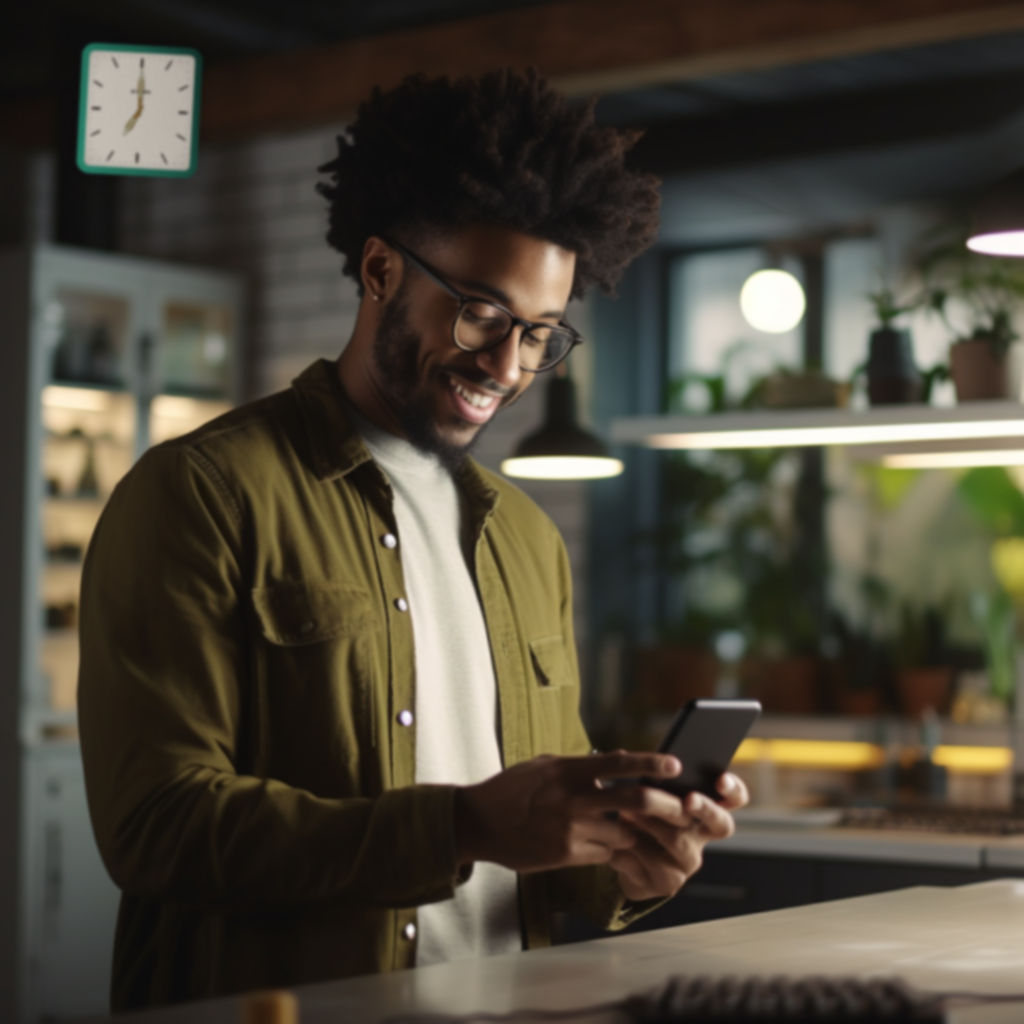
7:00
